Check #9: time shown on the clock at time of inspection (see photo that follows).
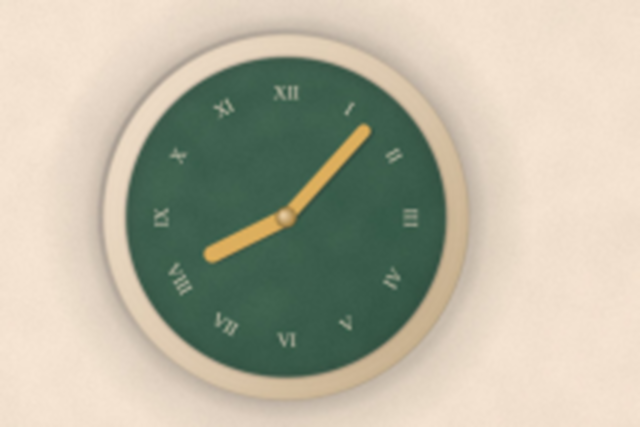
8:07
